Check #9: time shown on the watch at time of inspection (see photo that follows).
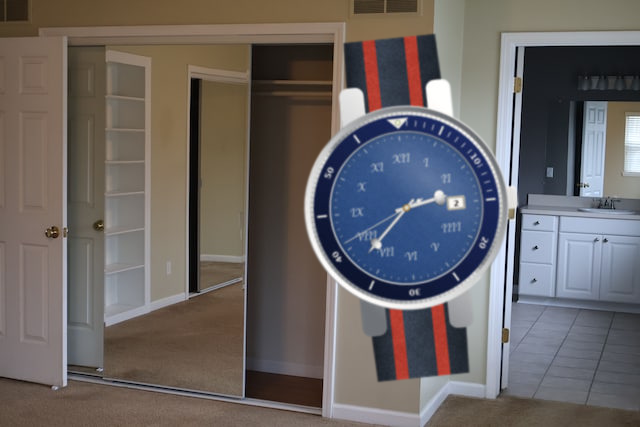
2:37:41
